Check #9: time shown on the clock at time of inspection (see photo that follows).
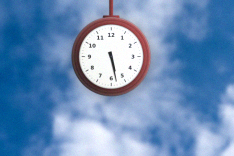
5:28
